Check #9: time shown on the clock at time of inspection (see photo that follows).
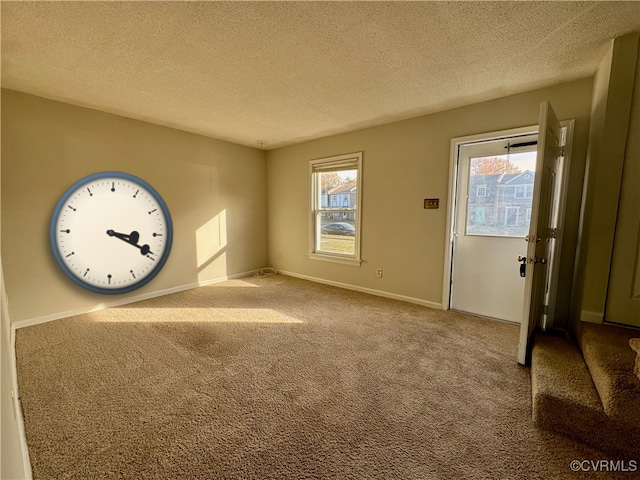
3:19
